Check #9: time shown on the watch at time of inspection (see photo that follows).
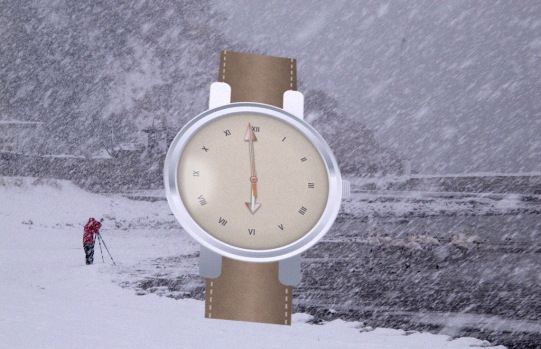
5:58:59
